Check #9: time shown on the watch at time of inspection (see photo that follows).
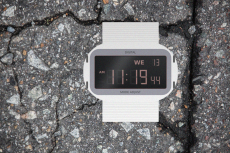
11:19:44
